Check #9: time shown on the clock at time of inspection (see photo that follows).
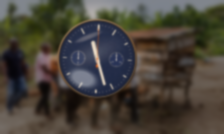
11:27
